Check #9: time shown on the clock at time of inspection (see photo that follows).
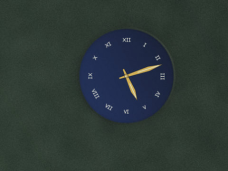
5:12
